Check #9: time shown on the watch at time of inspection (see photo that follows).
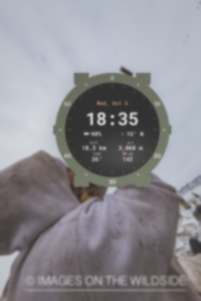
18:35
